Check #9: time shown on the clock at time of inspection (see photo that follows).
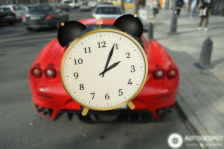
2:04
